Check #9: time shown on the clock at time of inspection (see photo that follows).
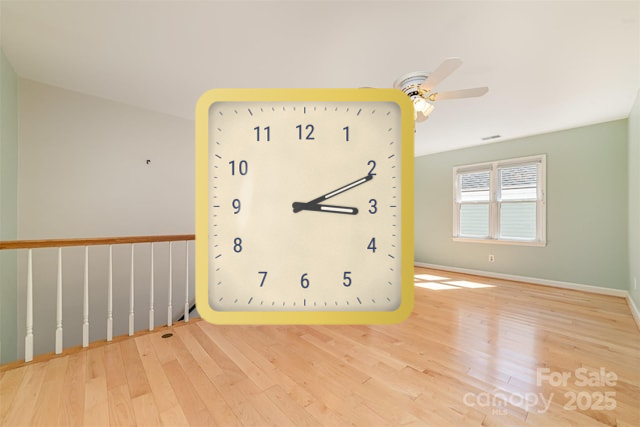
3:11
